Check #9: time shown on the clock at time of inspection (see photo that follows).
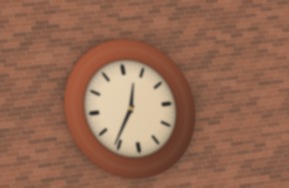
12:36
